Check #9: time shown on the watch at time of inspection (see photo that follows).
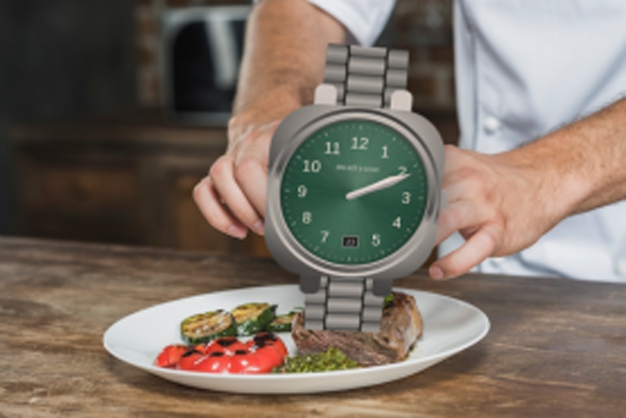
2:11
